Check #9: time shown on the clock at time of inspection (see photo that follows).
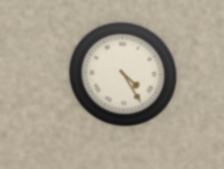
4:25
